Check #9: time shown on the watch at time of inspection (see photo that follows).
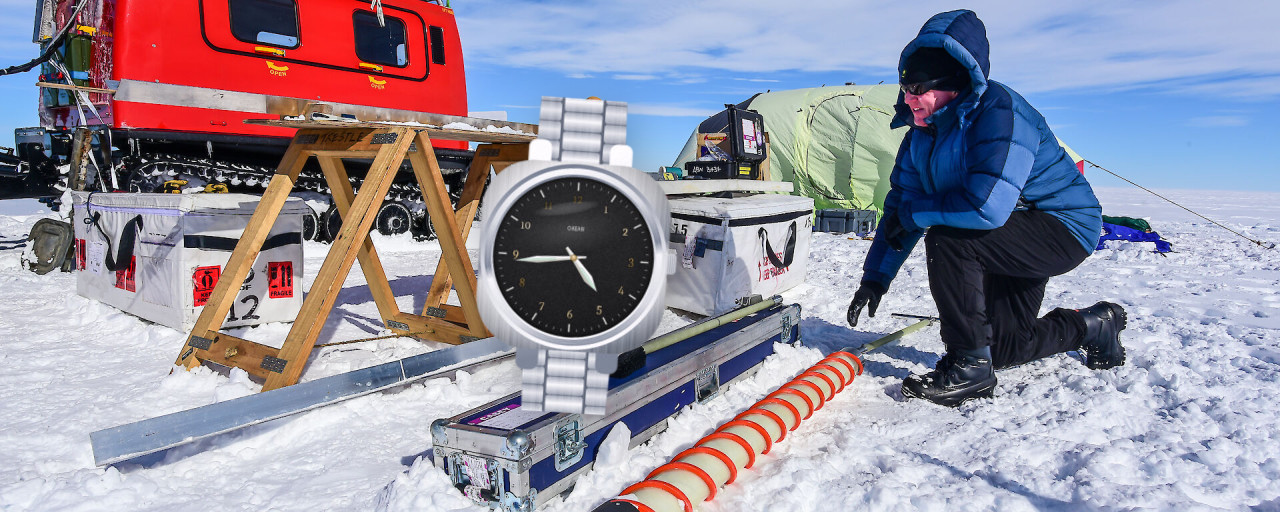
4:44
